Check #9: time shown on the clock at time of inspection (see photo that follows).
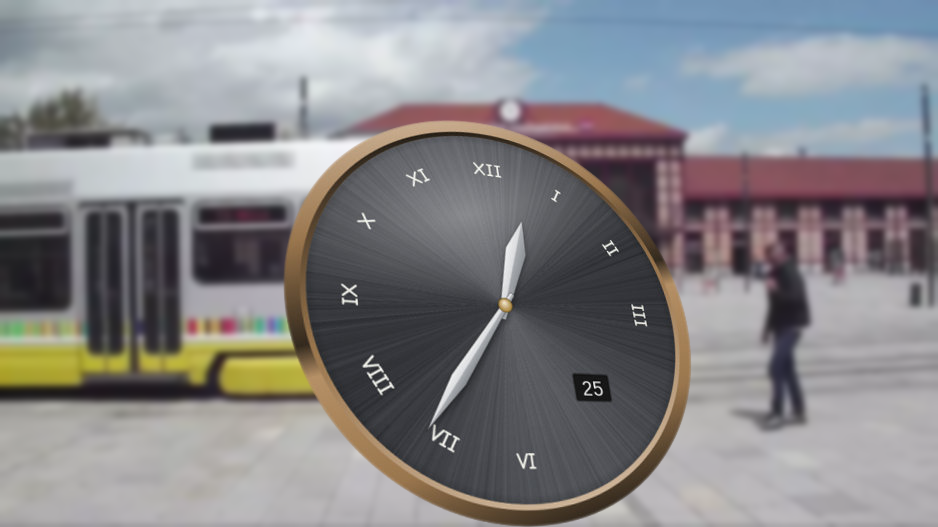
12:36
